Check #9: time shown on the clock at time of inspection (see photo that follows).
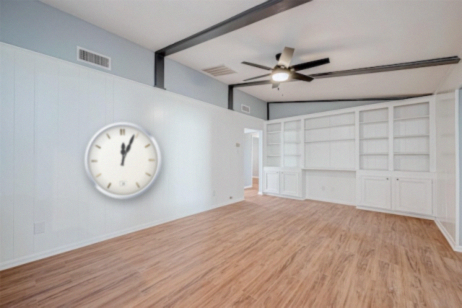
12:04
